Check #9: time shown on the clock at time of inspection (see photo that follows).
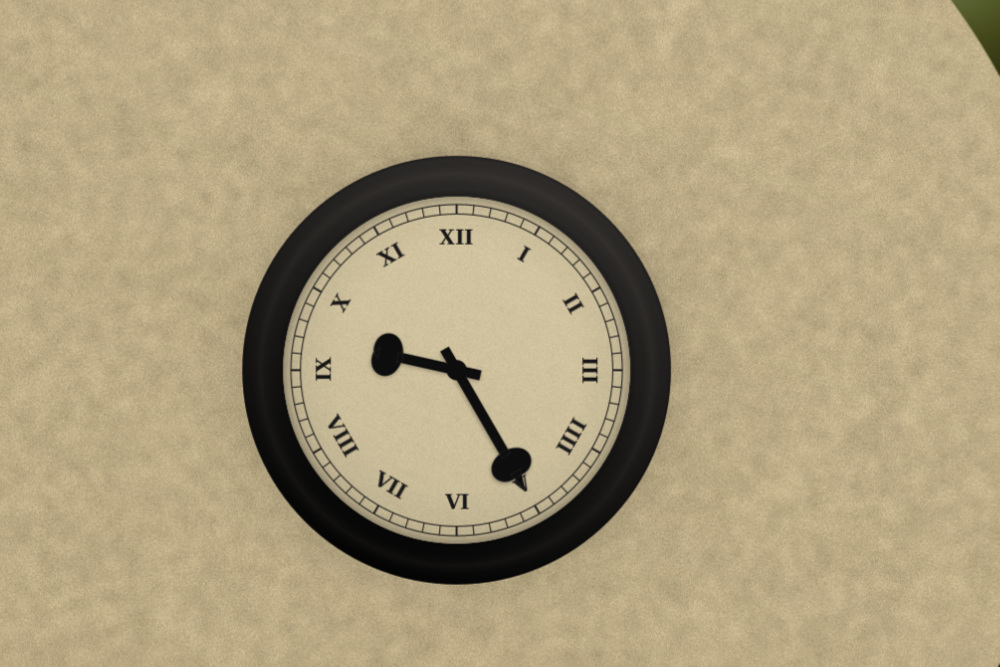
9:25
